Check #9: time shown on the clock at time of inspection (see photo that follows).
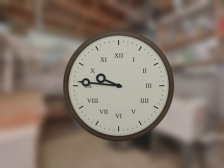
9:46
